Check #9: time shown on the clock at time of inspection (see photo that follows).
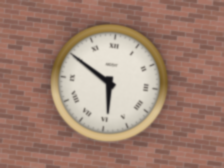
5:50
